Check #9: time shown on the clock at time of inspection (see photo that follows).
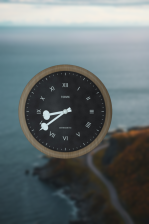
8:39
